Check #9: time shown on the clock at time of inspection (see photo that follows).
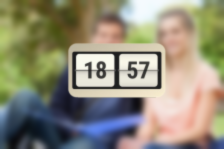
18:57
